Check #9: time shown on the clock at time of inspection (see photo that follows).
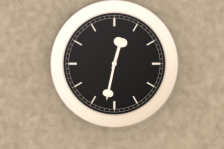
12:32
